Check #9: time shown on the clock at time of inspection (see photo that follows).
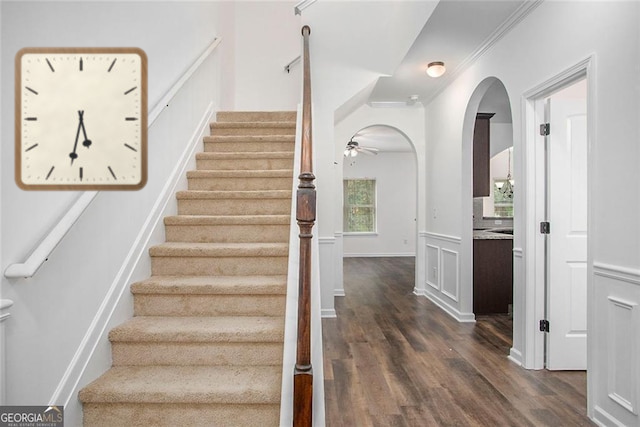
5:32
